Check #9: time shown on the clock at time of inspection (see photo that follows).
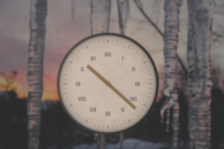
10:22
